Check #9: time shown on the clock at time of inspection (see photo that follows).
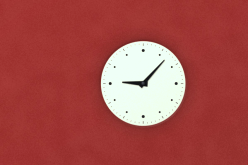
9:07
